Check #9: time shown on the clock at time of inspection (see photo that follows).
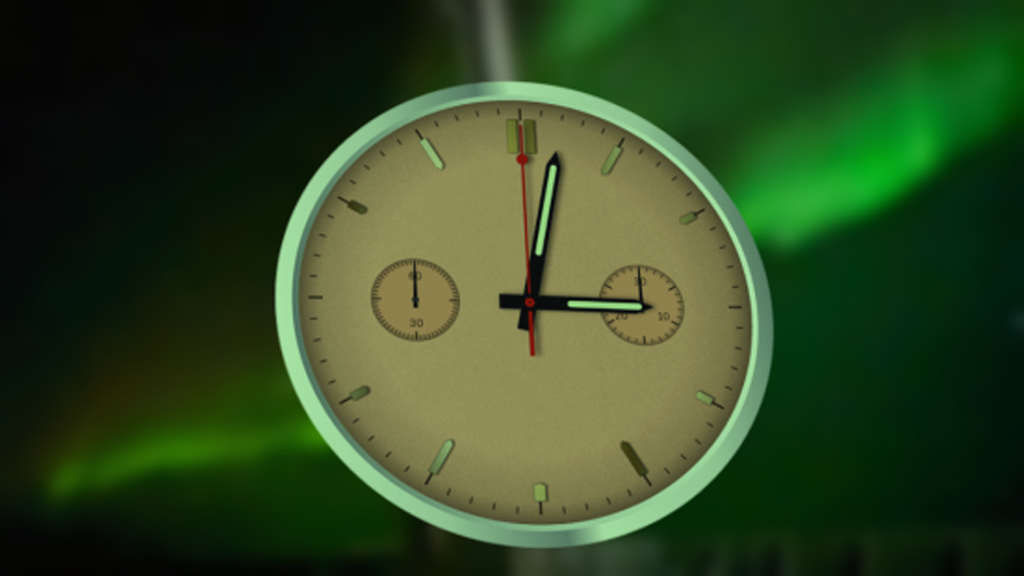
3:02
